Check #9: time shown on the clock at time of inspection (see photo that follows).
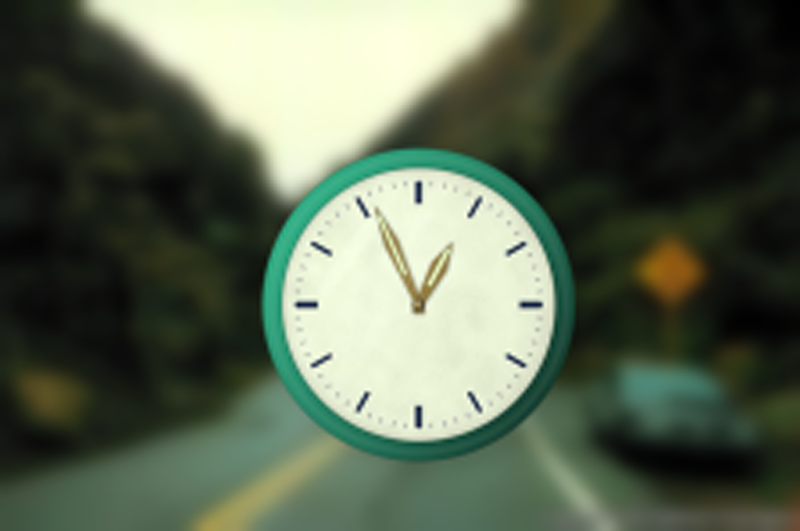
12:56
